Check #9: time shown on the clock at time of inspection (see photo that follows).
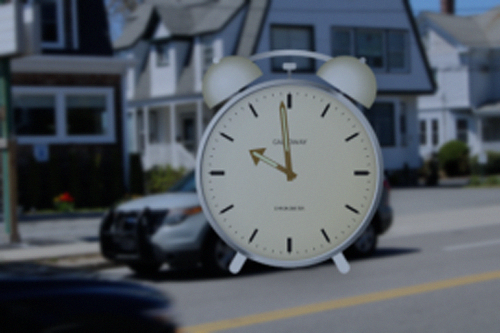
9:59
